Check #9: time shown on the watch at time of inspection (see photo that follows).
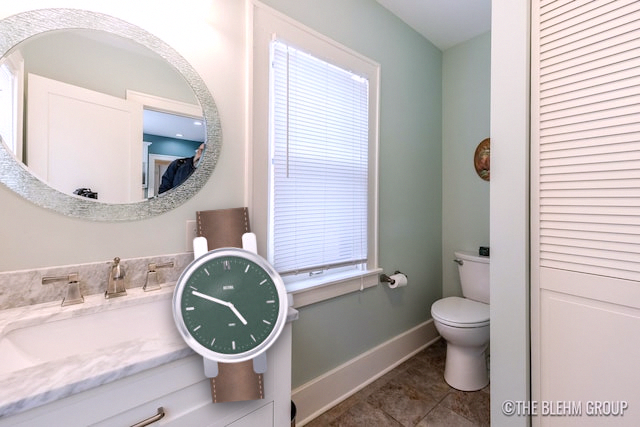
4:49
